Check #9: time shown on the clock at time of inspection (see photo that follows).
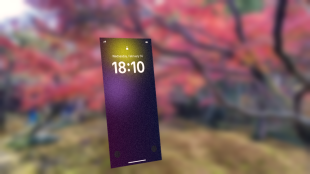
18:10
